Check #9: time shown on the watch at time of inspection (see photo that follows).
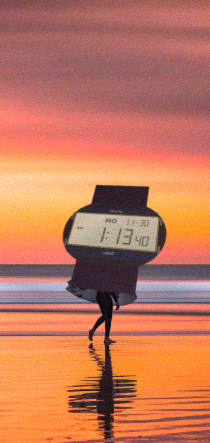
1:13:40
